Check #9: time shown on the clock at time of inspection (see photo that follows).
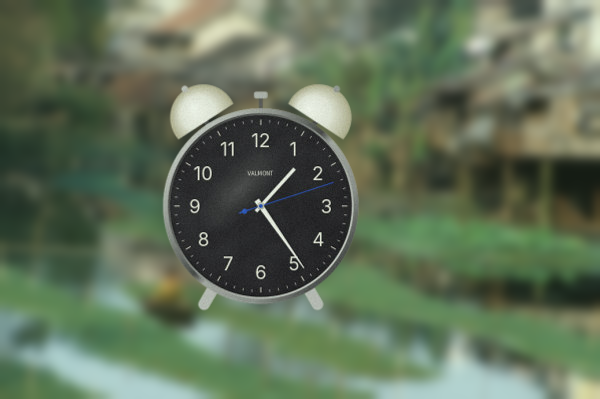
1:24:12
